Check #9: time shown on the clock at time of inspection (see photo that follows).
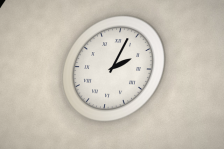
2:03
